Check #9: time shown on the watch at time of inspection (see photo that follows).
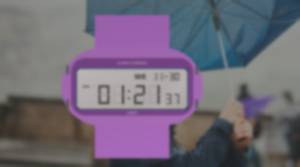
1:21
